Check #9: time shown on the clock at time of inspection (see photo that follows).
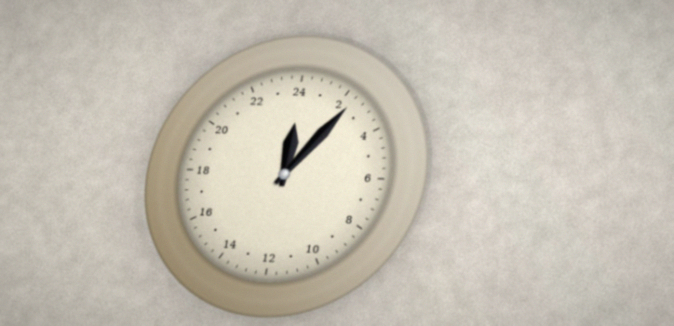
0:06
